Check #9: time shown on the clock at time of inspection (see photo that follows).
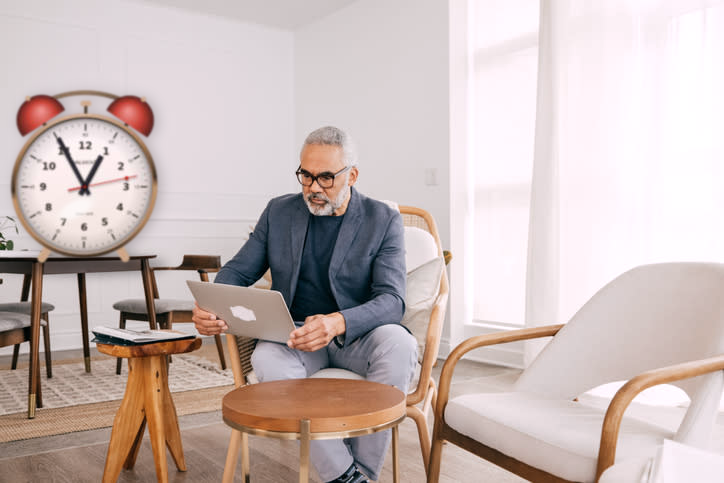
12:55:13
